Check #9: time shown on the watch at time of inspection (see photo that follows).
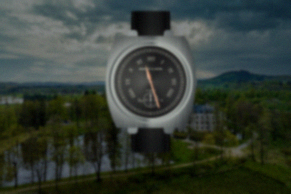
11:27
